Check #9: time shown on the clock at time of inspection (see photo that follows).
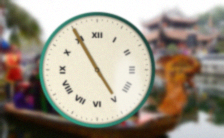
4:55
